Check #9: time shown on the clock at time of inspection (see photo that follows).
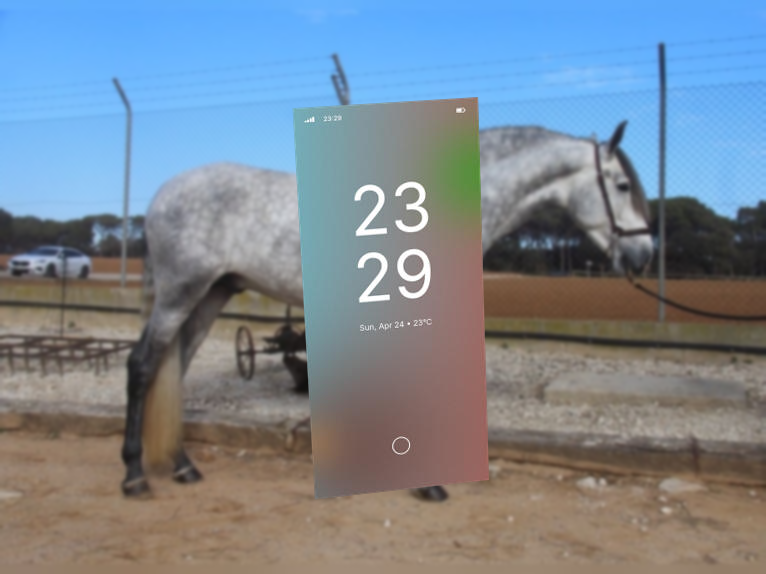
23:29
